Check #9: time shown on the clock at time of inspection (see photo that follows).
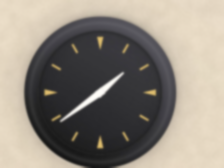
1:39
